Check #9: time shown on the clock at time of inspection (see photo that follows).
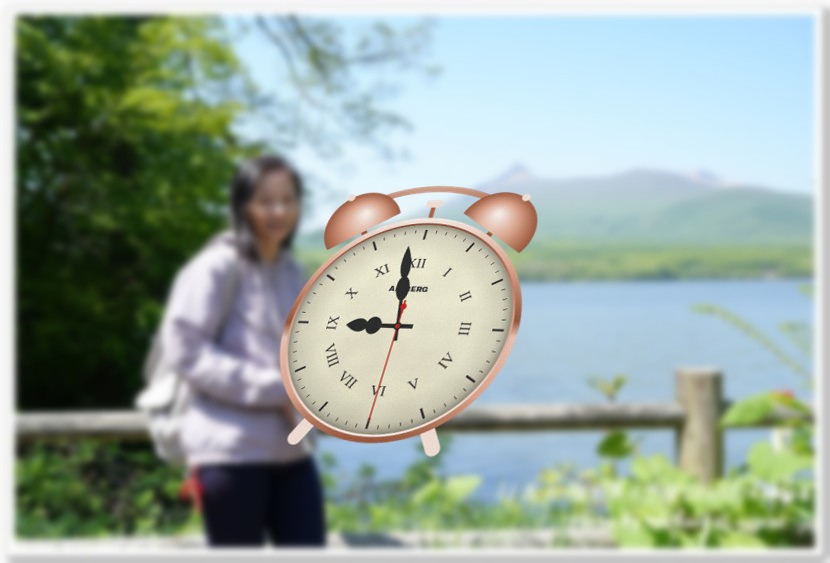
8:58:30
